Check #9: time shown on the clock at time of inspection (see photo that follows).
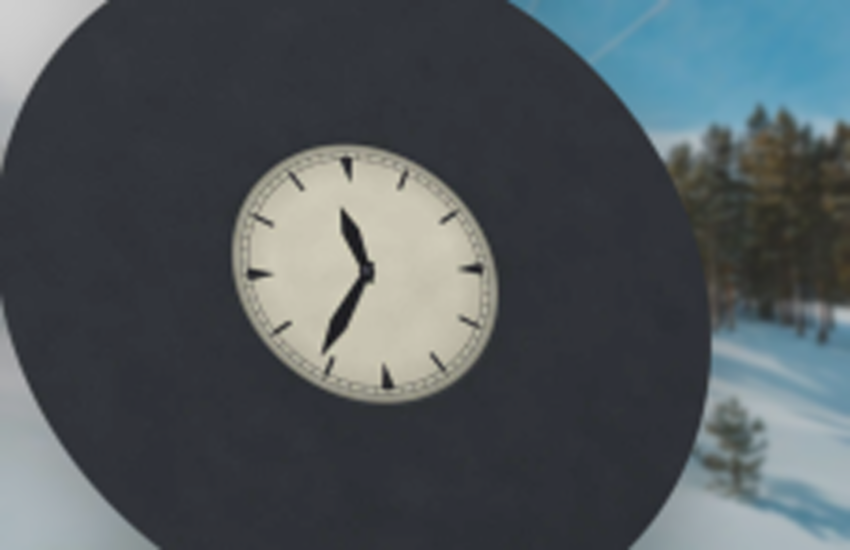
11:36
